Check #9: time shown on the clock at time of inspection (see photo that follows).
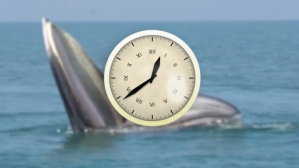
12:39
